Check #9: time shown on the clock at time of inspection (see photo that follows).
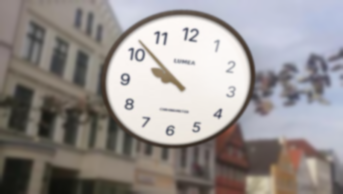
9:52
